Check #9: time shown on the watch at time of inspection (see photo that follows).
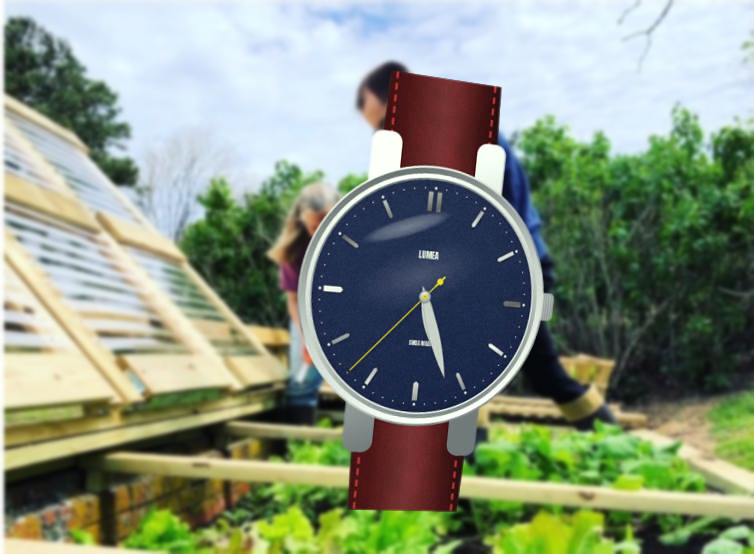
5:26:37
